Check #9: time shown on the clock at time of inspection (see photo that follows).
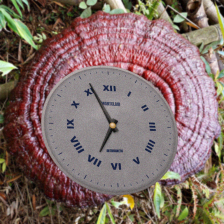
6:56
